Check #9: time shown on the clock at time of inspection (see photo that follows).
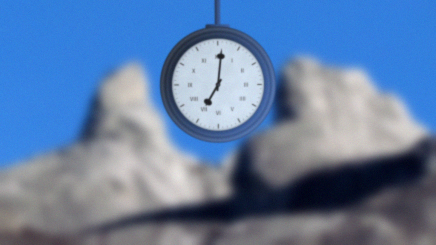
7:01
